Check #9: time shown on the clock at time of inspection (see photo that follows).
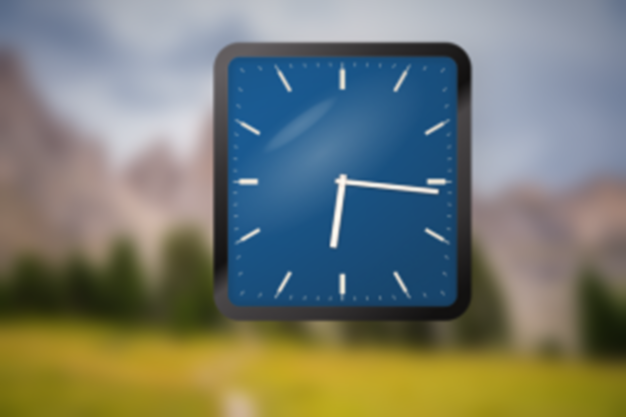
6:16
